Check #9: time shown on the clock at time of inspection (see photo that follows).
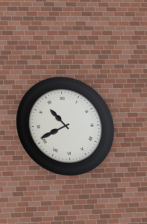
10:41
